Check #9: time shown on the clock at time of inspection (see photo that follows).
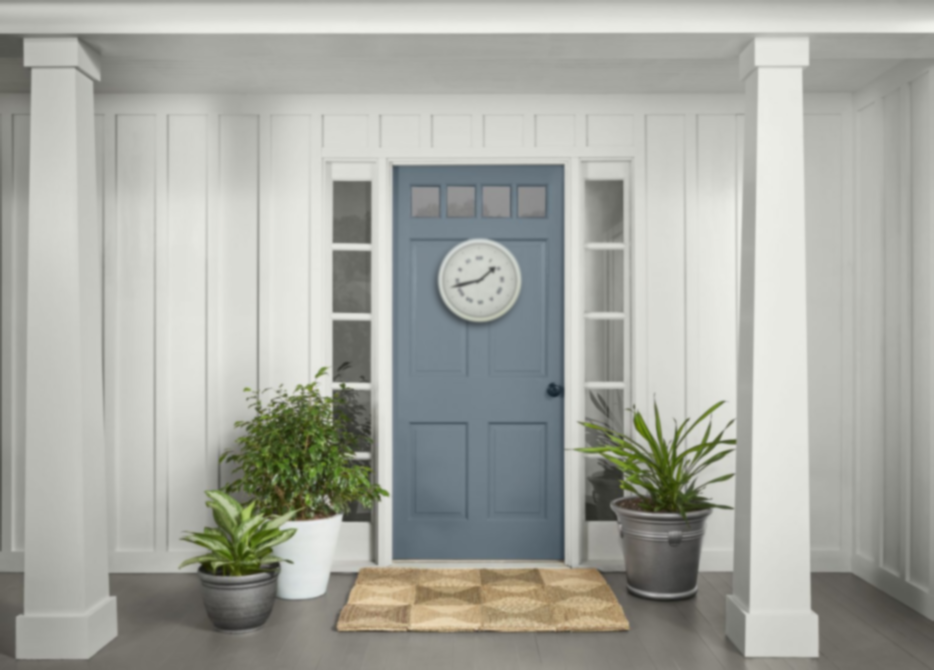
1:43
